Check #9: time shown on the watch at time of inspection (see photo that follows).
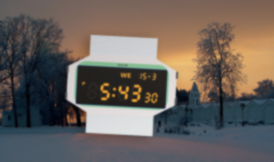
5:43:30
